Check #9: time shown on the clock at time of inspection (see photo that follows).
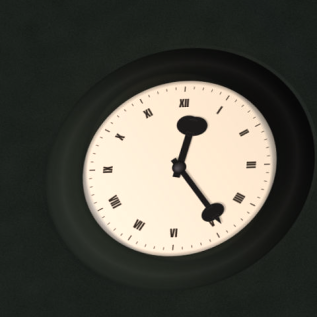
12:24
